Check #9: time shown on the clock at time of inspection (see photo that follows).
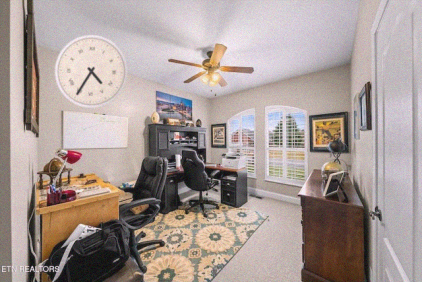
4:35
